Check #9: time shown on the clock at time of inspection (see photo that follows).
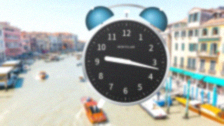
9:17
